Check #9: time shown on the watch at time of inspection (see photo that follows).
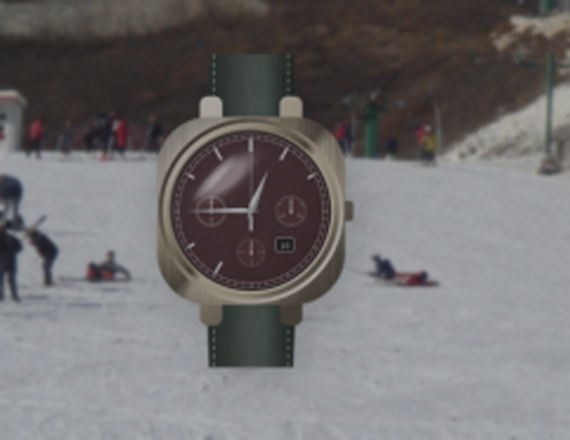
12:45
